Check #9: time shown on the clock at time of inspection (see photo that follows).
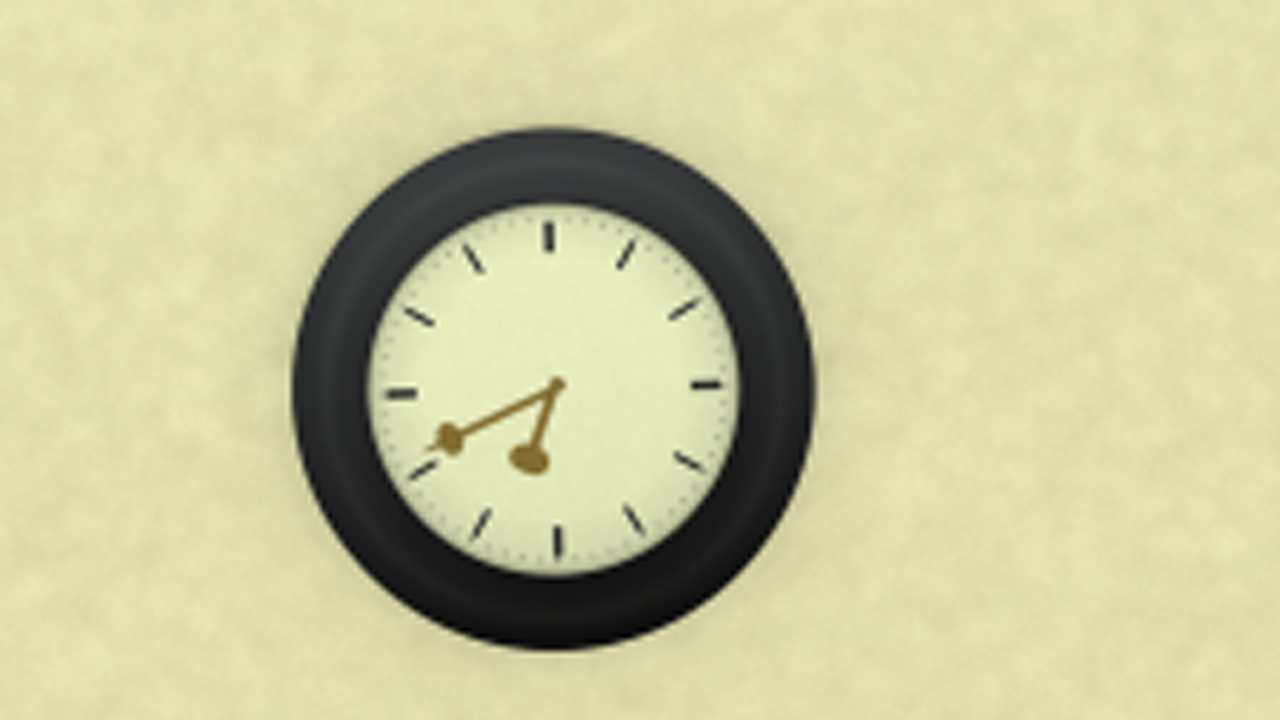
6:41
